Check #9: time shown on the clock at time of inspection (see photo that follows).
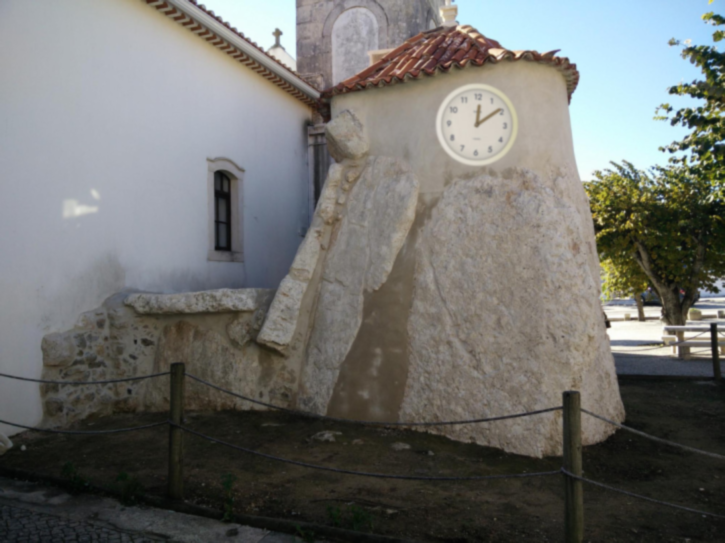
12:09
